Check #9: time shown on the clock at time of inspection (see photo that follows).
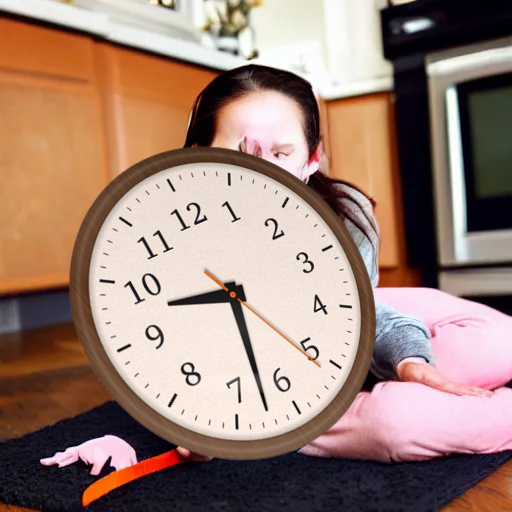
9:32:26
